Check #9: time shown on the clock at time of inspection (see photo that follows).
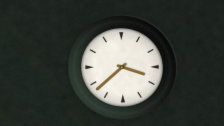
3:38
